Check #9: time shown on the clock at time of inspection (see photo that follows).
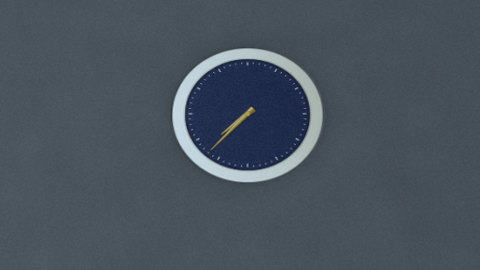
7:37
